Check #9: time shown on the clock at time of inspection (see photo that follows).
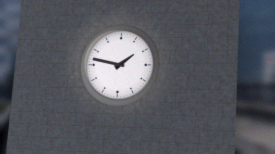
1:47
